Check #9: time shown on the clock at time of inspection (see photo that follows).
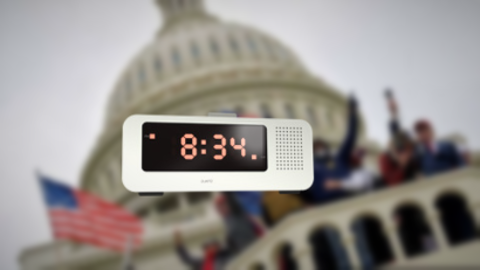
8:34
